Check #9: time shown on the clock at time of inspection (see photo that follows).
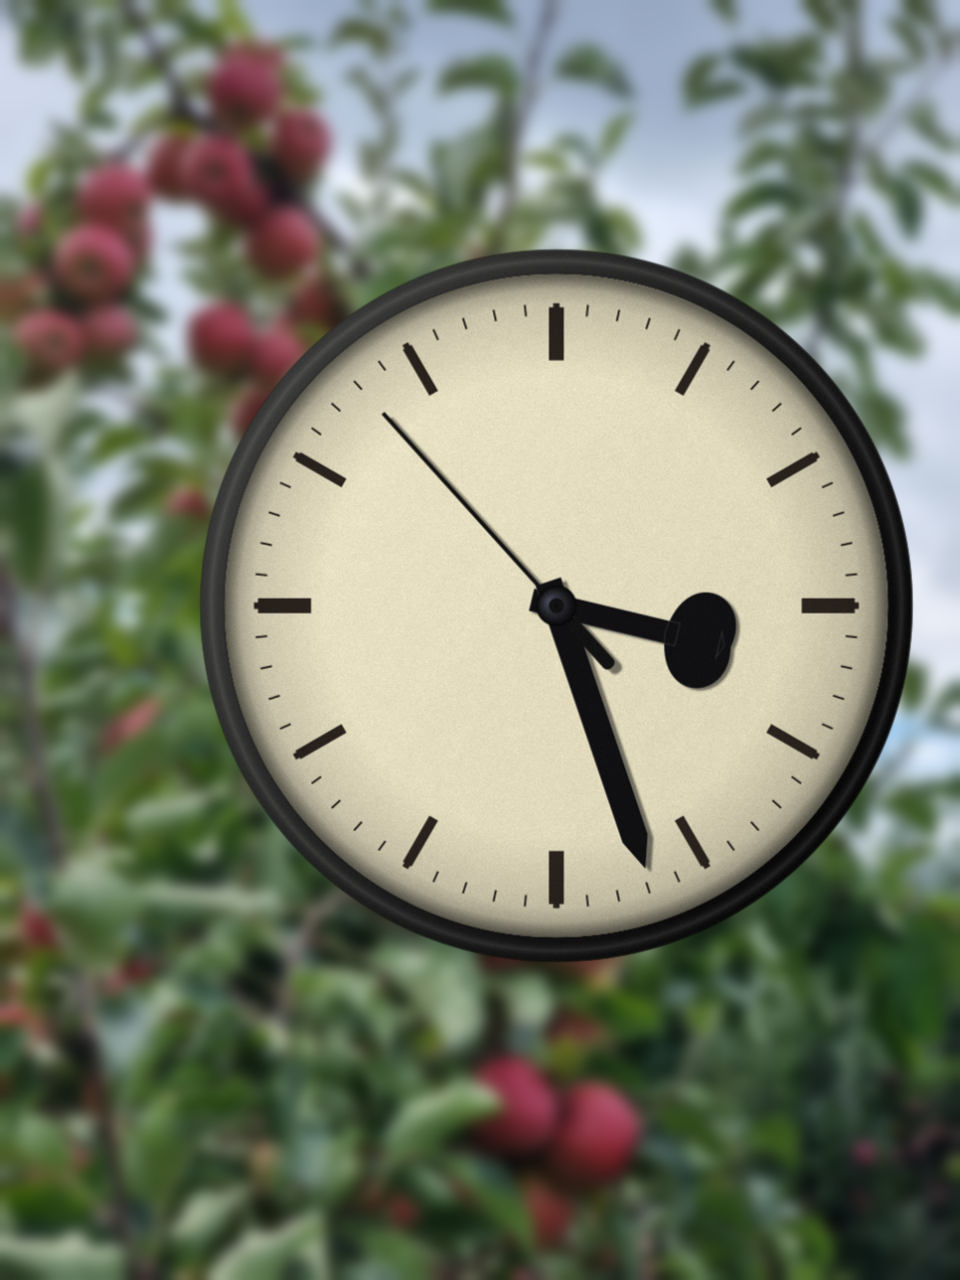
3:26:53
